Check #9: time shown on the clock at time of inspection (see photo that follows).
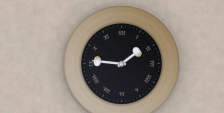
1:46
